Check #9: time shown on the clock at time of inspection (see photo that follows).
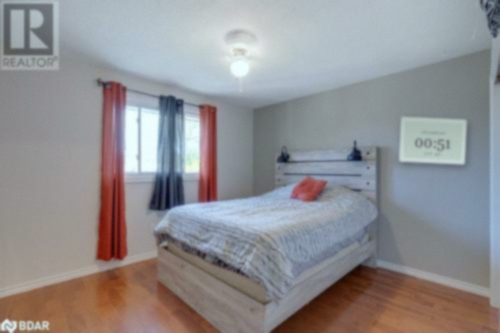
0:51
